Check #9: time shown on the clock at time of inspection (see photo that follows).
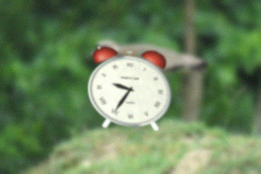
9:35
